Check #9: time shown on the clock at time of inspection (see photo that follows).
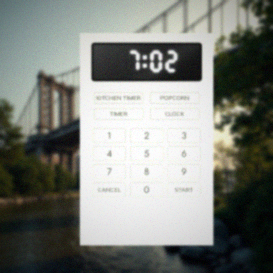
7:02
